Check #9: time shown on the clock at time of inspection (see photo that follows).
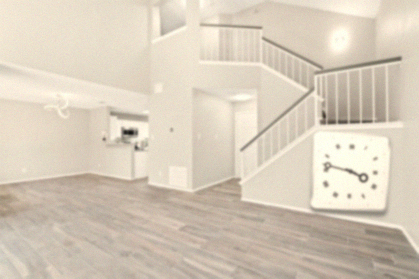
3:47
